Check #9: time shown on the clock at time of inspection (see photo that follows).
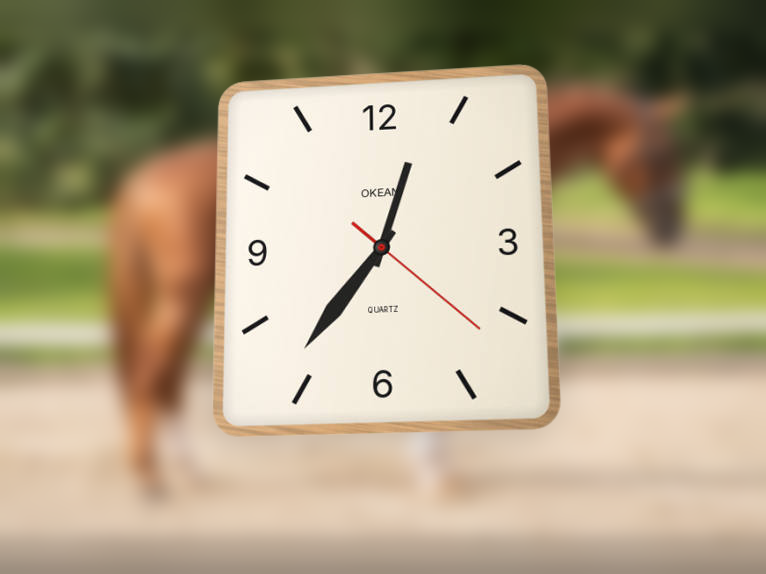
12:36:22
